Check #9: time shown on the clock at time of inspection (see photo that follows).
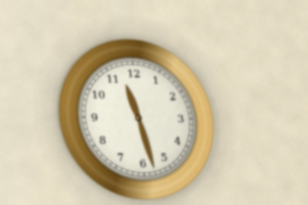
11:28
